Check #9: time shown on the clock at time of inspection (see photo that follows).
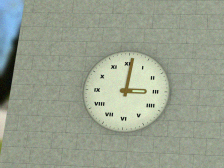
3:01
